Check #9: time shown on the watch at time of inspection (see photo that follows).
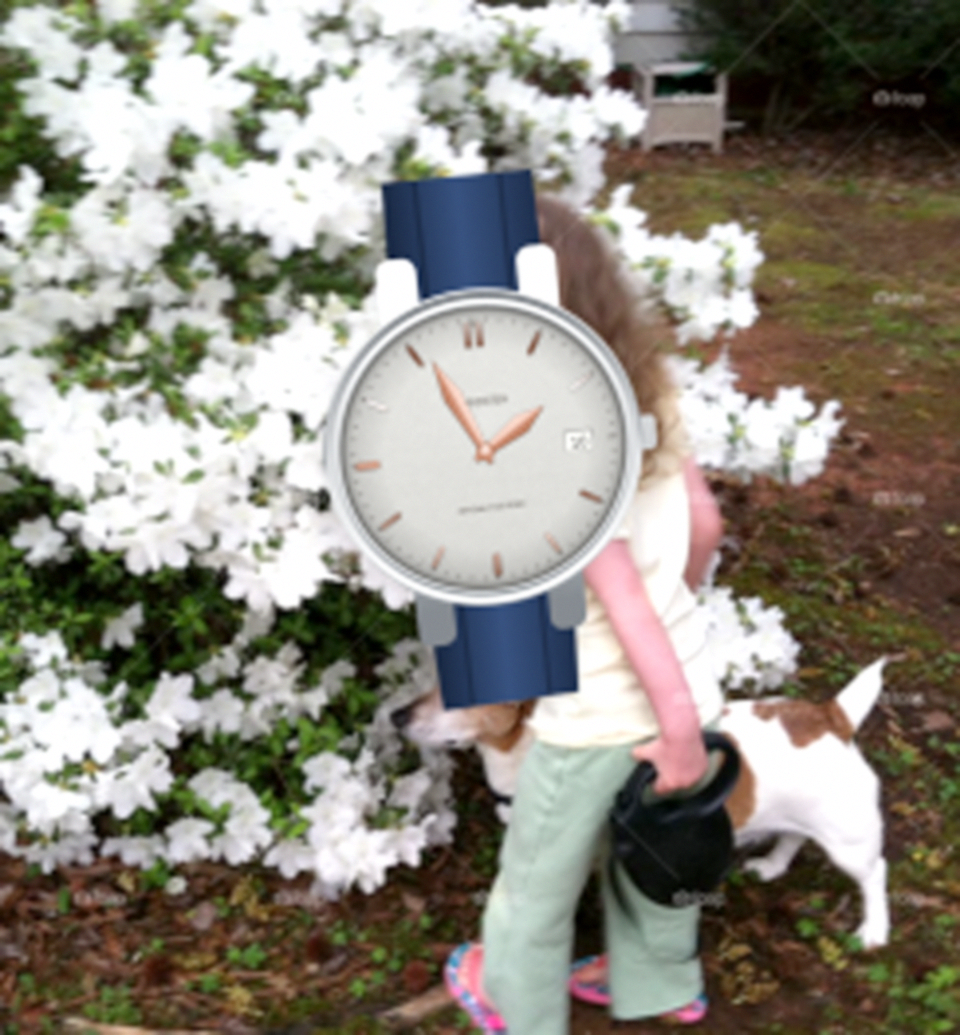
1:56
